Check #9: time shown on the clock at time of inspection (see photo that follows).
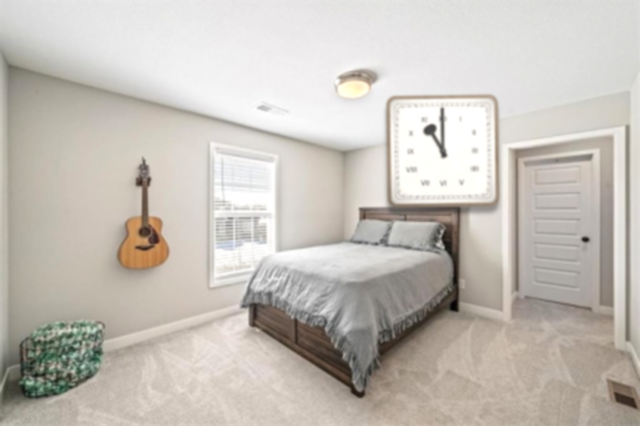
11:00
